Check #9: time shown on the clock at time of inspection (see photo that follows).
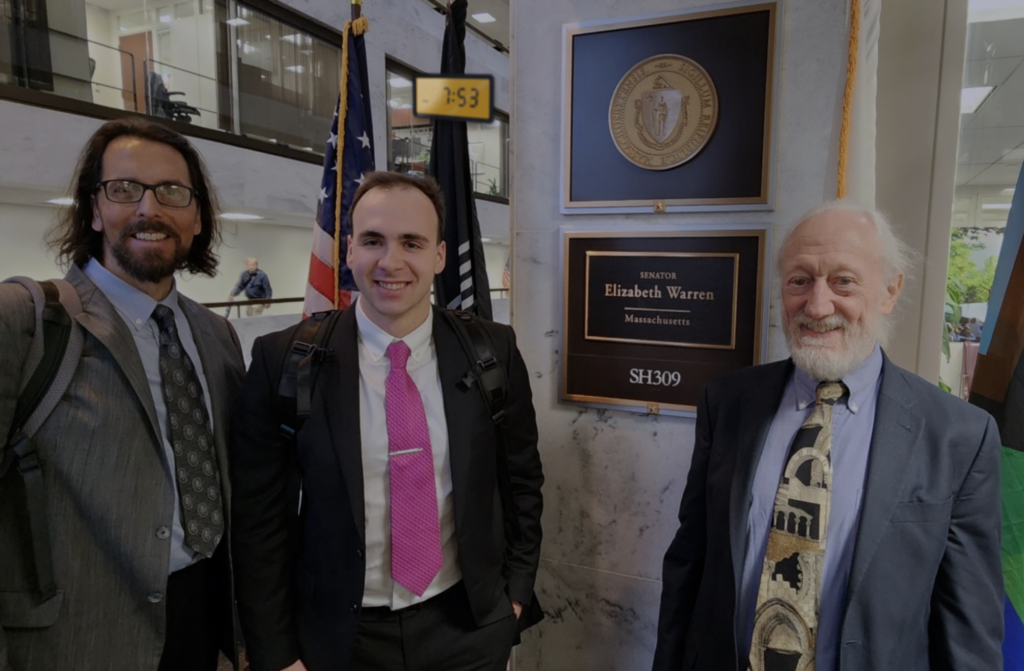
7:53
